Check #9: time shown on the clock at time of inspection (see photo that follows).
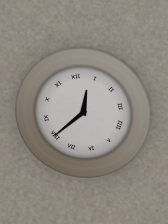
12:40
